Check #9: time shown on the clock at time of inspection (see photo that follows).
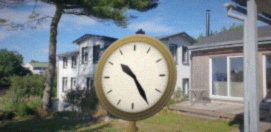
10:25
